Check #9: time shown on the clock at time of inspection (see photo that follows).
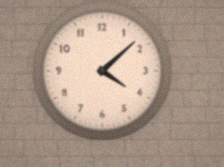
4:08
